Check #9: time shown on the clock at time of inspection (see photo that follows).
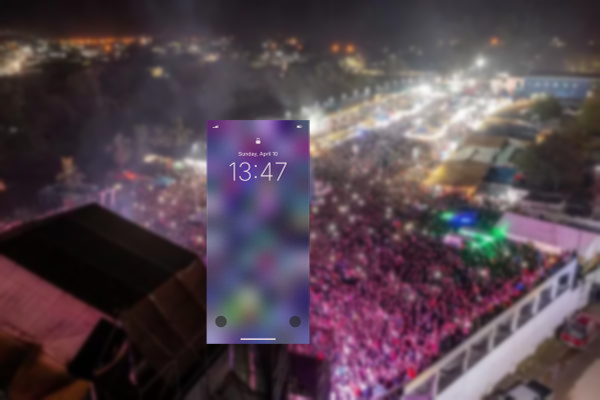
13:47
